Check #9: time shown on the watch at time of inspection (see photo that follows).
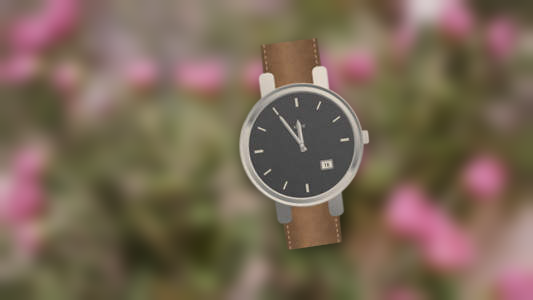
11:55
